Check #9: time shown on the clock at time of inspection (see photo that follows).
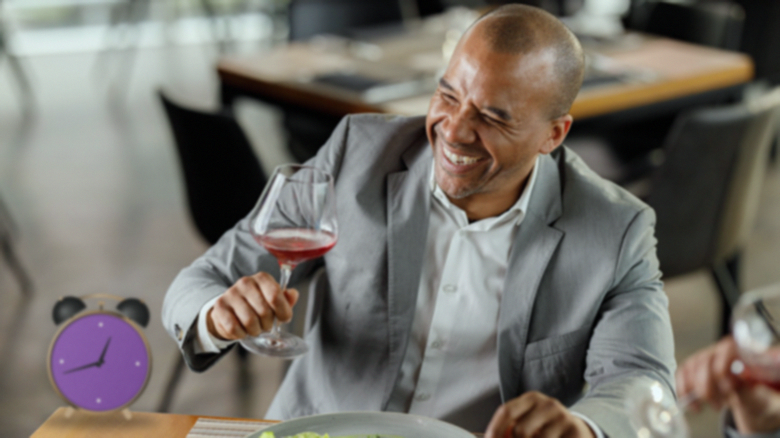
12:42
